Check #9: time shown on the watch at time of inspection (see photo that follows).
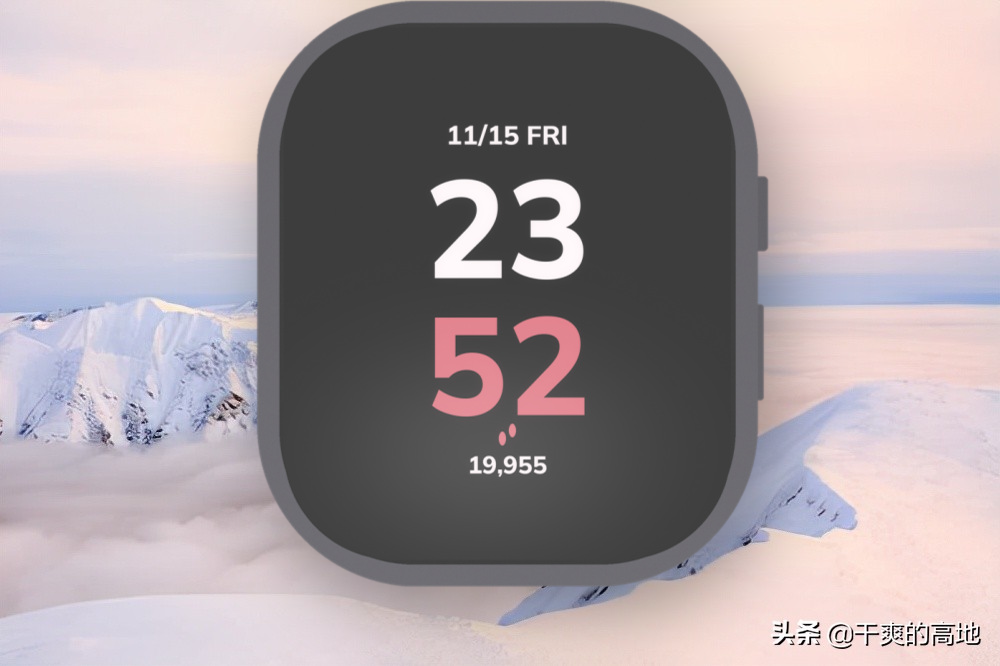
23:52
